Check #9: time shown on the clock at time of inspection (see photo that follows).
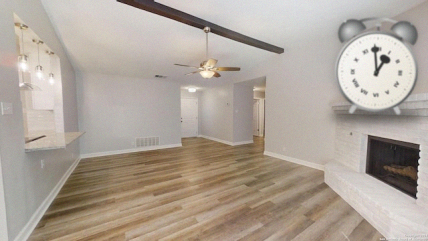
12:59
